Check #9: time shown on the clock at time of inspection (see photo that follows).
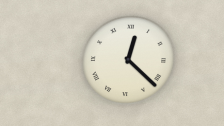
12:22
